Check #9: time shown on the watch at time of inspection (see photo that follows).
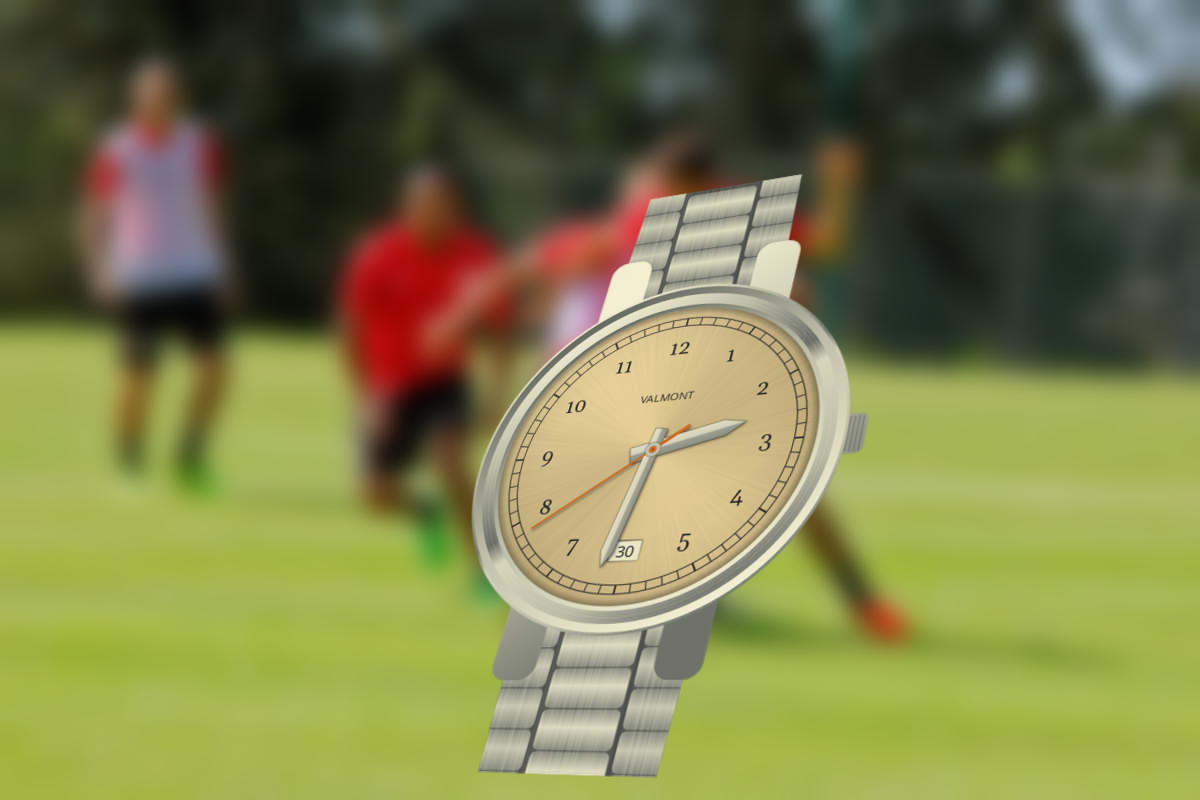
2:31:39
